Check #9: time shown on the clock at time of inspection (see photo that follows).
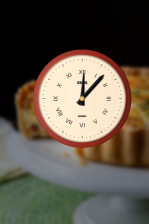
12:07
